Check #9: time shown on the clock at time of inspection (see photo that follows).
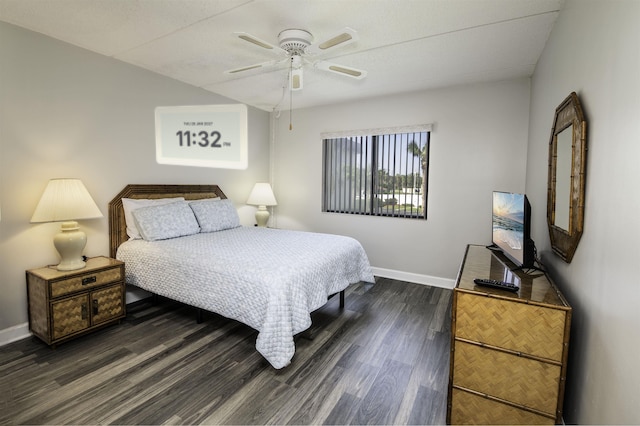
11:32
